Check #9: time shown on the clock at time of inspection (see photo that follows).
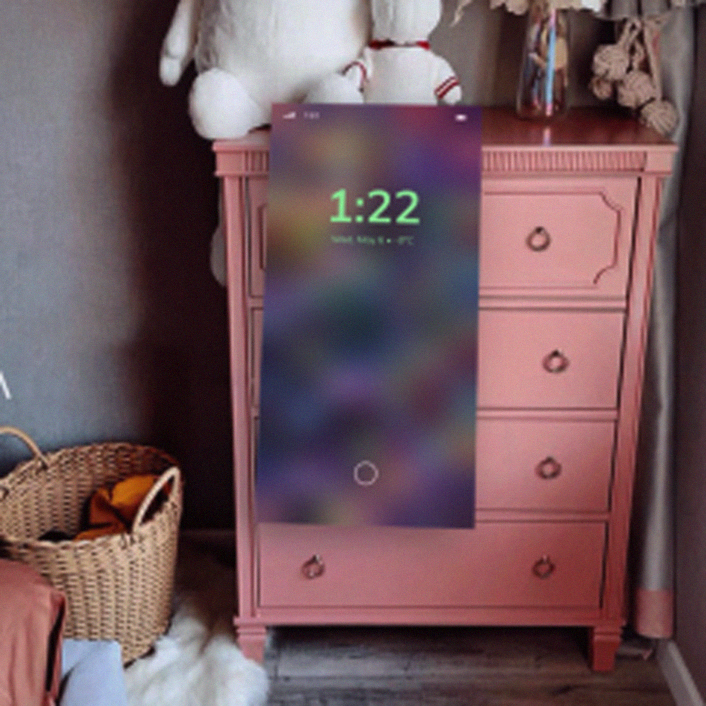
1:22
